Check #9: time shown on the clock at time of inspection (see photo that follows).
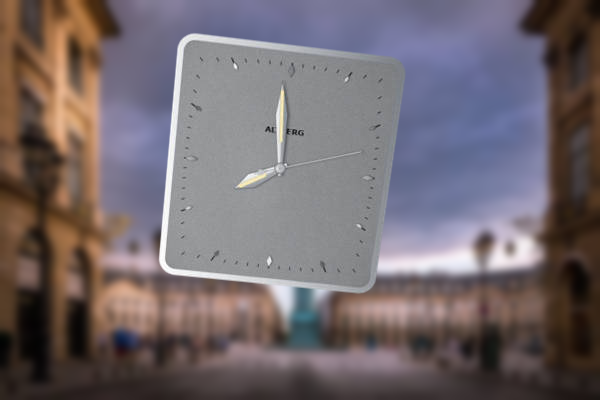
7:59:12
